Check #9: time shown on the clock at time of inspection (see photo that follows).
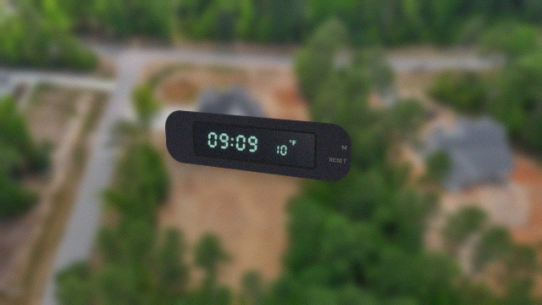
9:09
